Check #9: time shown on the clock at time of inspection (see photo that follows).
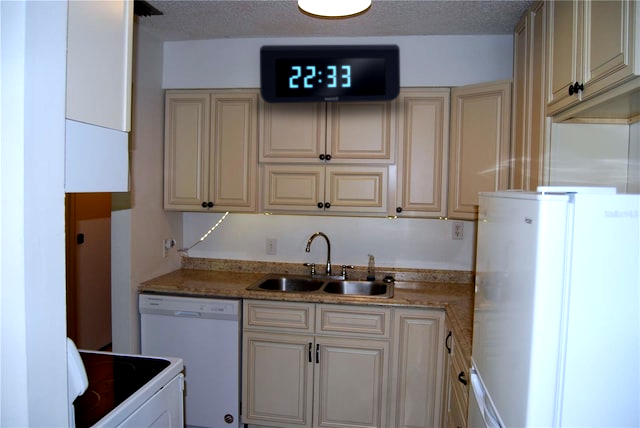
22:33
